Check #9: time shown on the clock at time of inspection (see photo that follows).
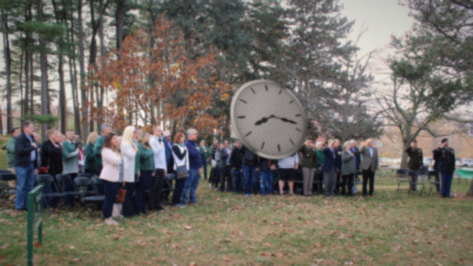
8:18
